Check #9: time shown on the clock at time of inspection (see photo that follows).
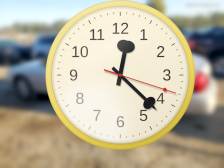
12:22:18
